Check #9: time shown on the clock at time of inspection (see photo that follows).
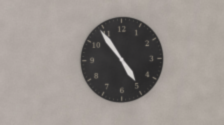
4:54
